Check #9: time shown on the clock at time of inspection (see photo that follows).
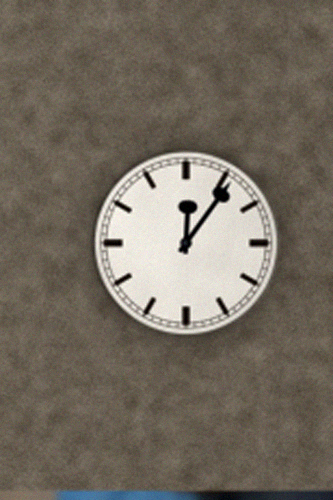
12:06
